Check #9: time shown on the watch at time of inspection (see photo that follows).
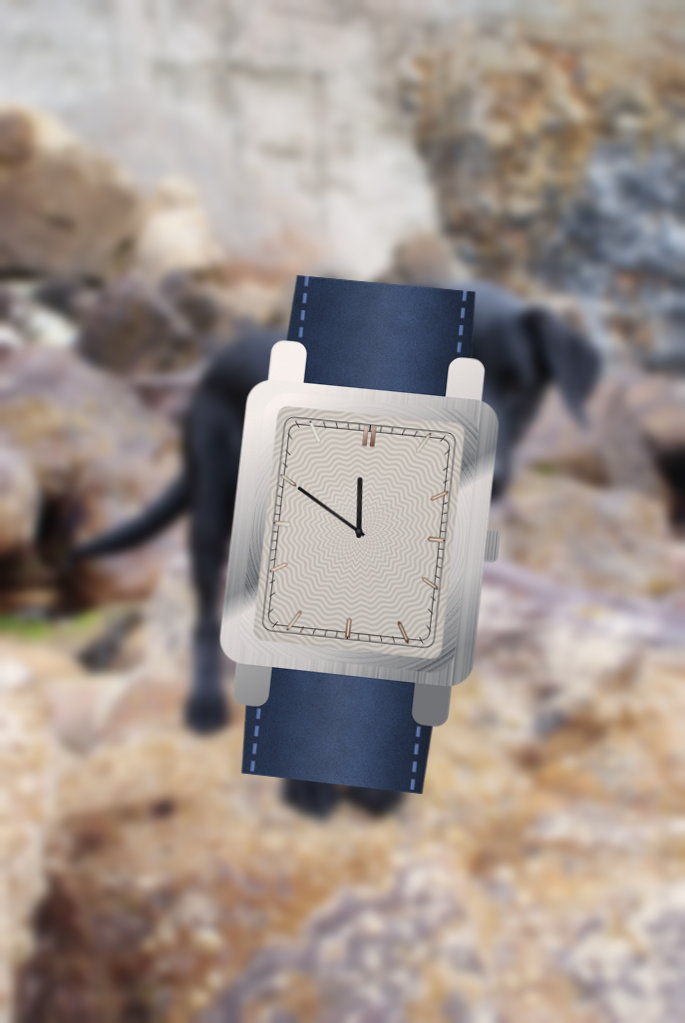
11:50
